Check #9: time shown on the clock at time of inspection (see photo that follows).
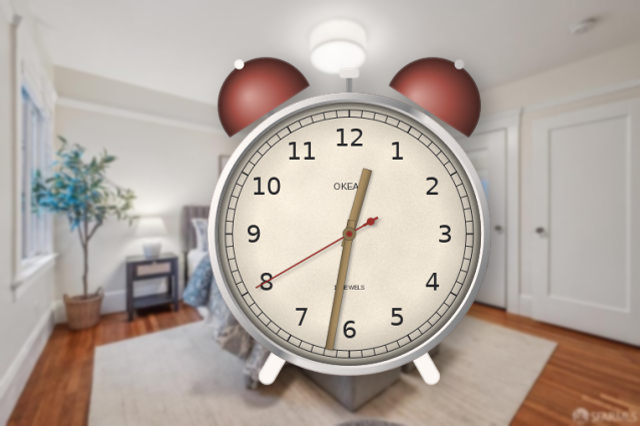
12:31:40
